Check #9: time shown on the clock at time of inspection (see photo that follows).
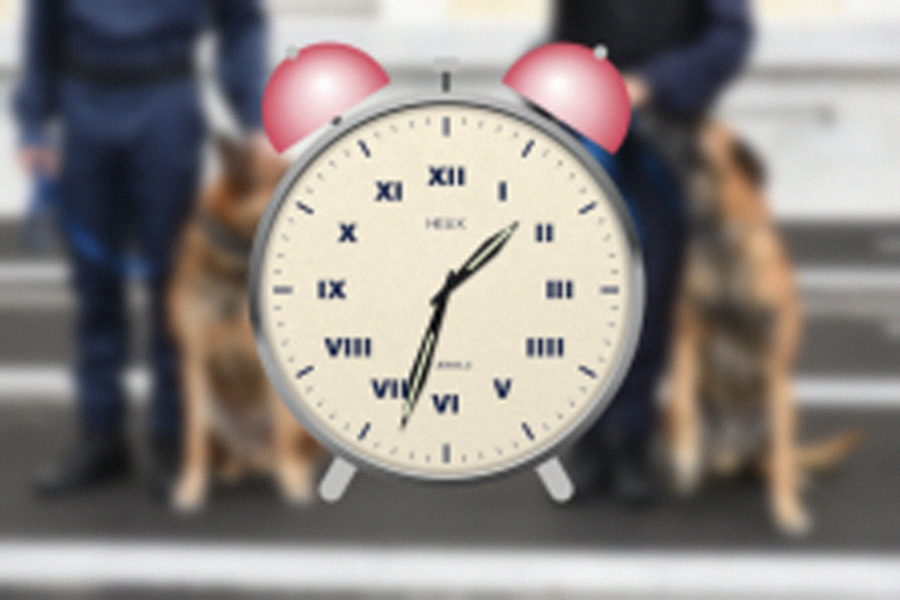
1:33
